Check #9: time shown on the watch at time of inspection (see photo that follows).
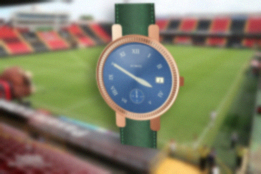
3:50
